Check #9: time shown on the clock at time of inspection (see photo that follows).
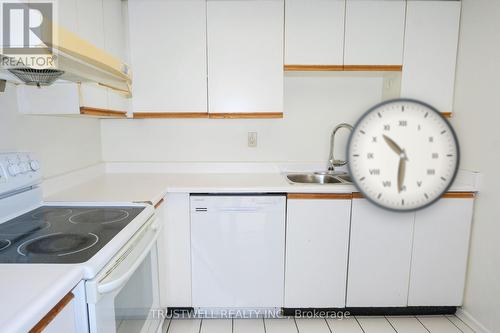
10:31
